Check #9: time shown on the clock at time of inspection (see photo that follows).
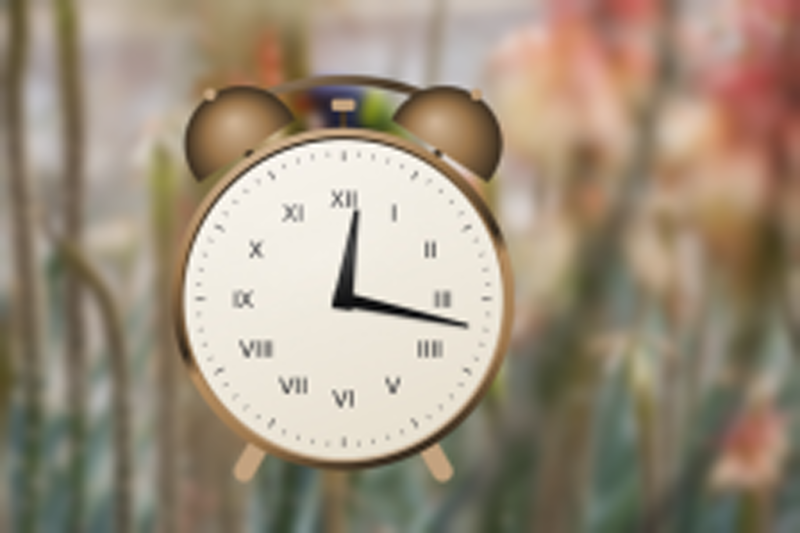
12:17
